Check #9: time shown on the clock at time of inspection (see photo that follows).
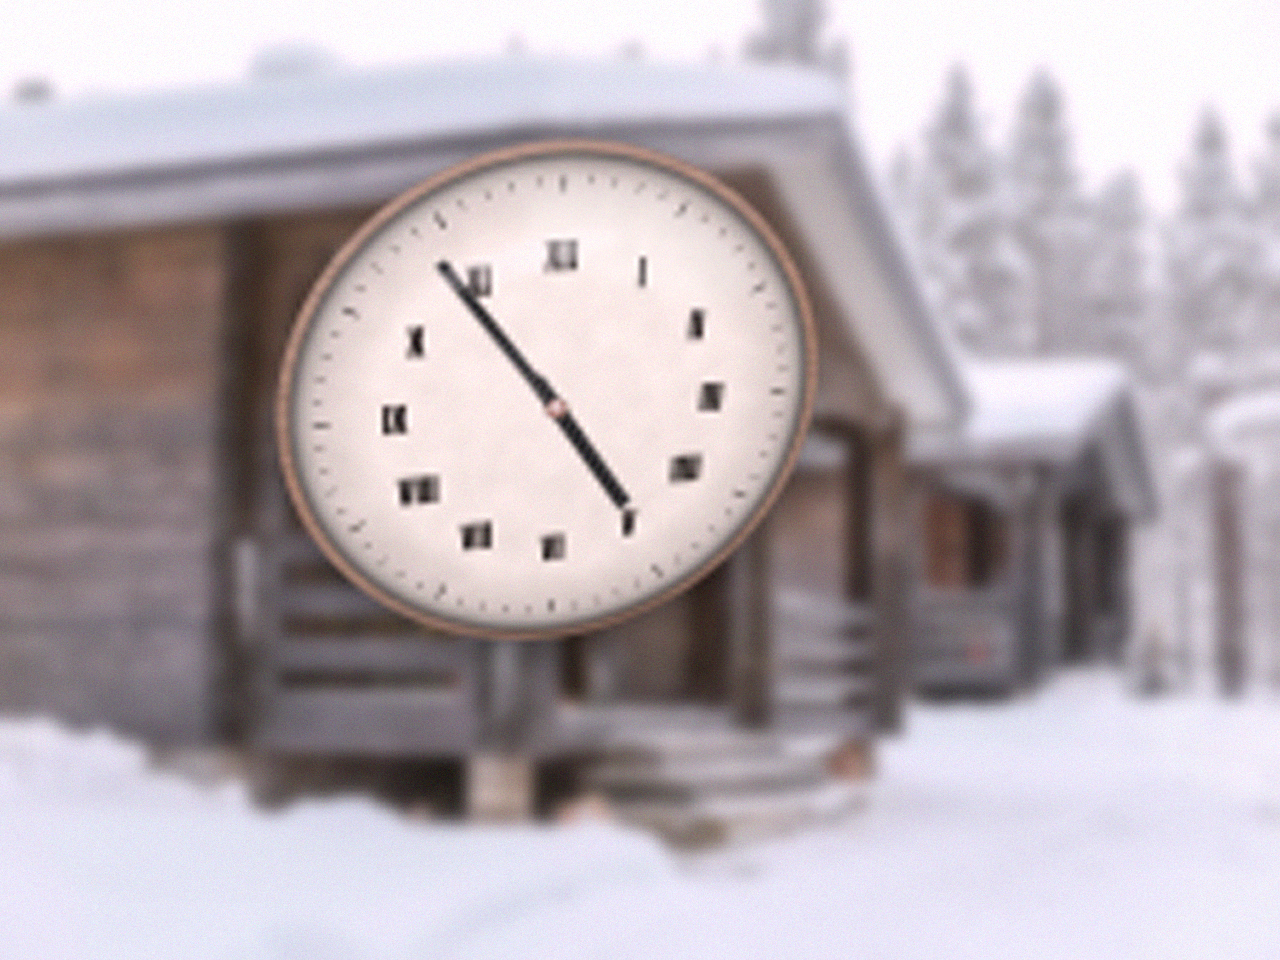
4:54
